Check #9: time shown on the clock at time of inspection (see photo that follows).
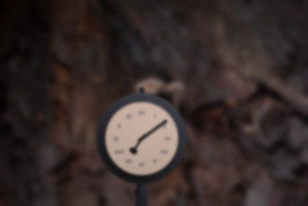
7:09
